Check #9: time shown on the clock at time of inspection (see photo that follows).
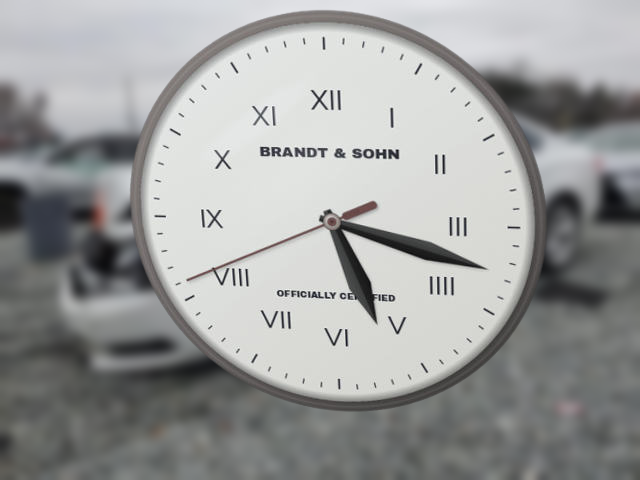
5:17:41
